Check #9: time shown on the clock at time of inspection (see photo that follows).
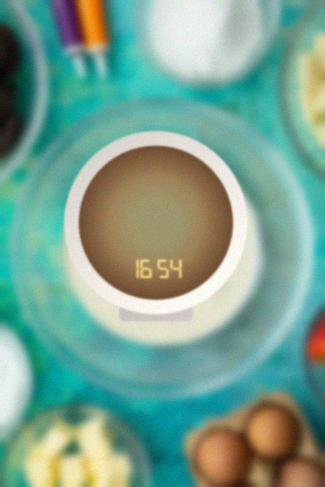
16:54
